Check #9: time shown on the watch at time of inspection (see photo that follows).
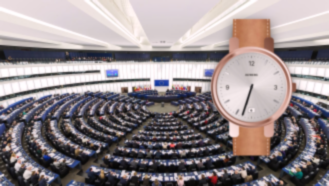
6:33
